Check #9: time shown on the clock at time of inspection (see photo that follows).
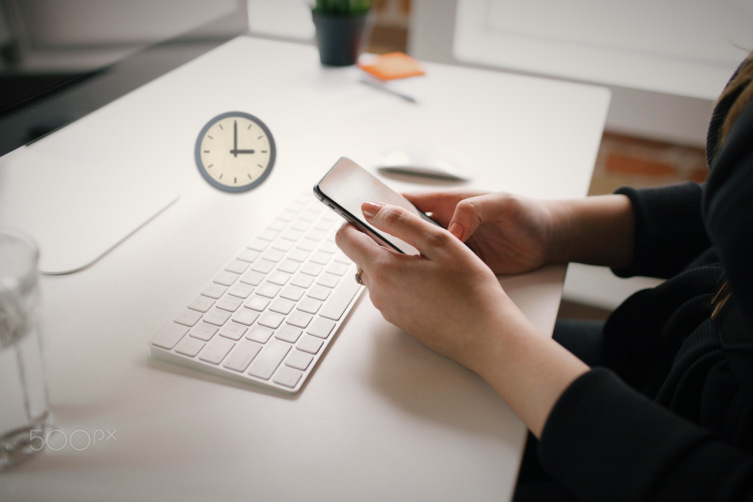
3:00
